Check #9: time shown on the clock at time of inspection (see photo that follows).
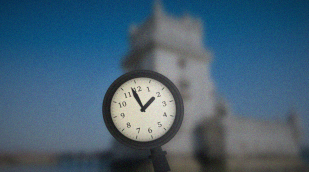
1:58
